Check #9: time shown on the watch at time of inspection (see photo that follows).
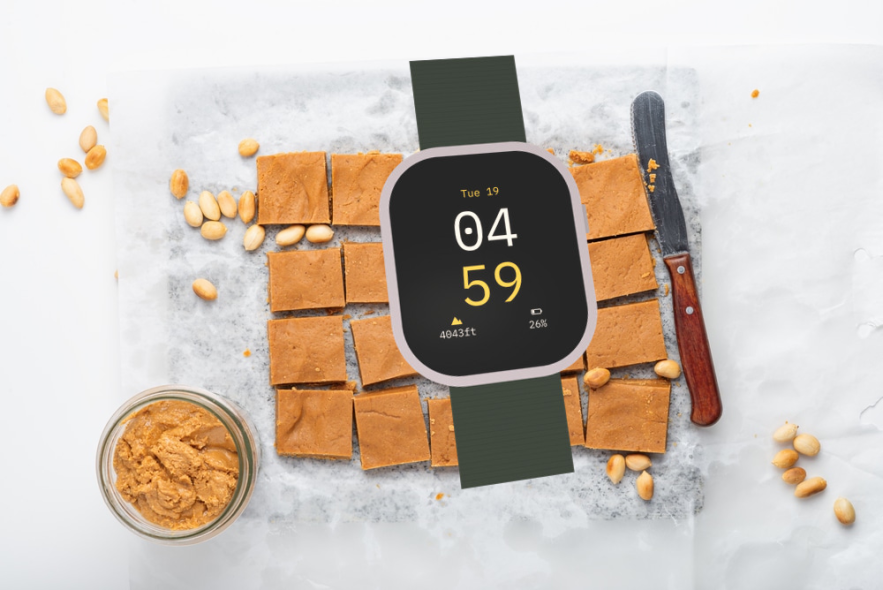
4:59
